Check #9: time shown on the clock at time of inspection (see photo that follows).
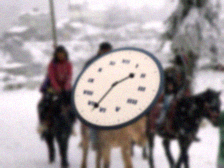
1:33
